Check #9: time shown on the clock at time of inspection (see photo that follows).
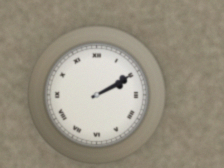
2:10
